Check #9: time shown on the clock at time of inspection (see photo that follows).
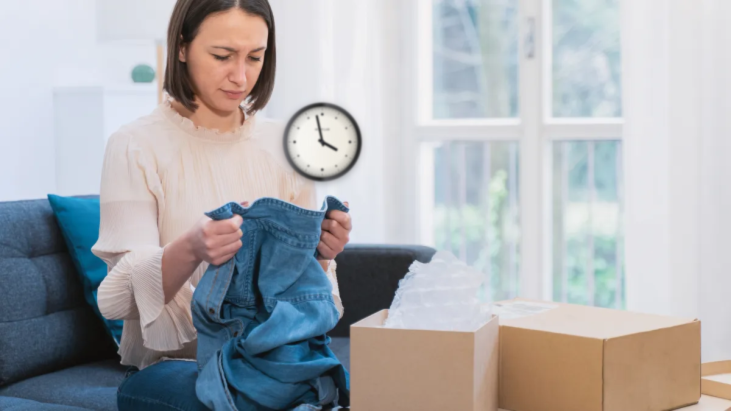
3:58
